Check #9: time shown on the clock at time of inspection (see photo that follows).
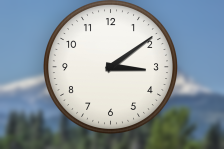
3:09
